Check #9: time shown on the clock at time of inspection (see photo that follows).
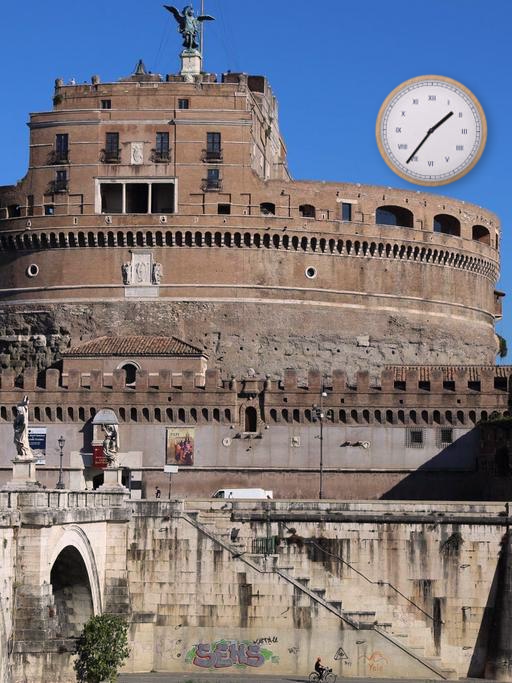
1:36
